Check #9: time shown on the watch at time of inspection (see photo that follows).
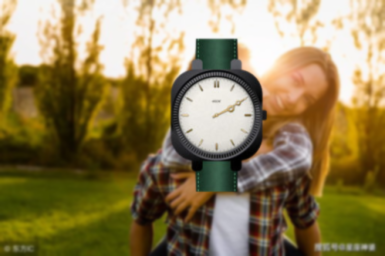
2:10
